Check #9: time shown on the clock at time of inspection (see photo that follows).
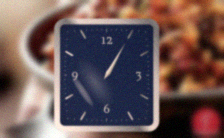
1:05
